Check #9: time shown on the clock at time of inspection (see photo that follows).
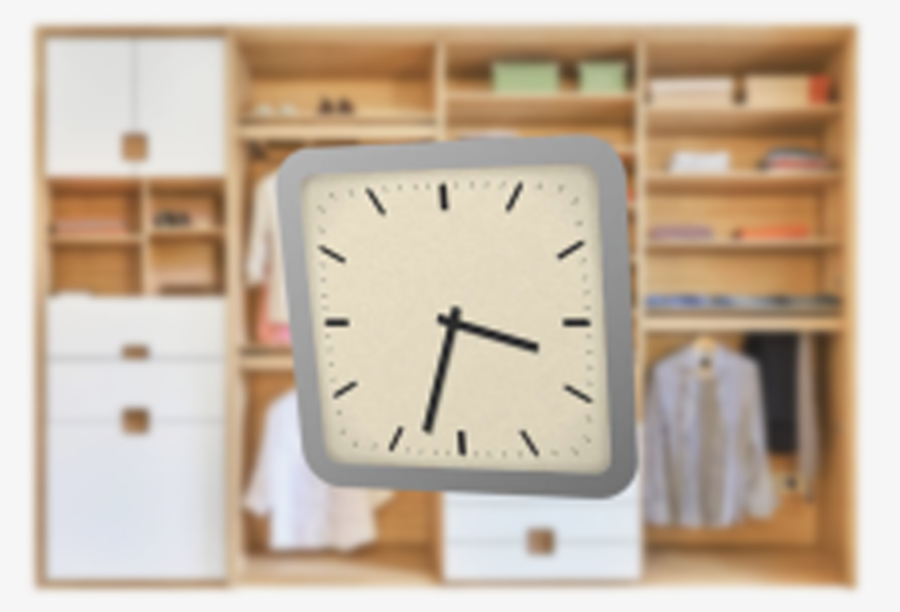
3:33
